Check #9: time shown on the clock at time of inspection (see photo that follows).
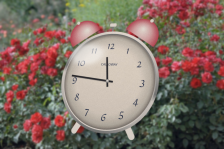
11:46
